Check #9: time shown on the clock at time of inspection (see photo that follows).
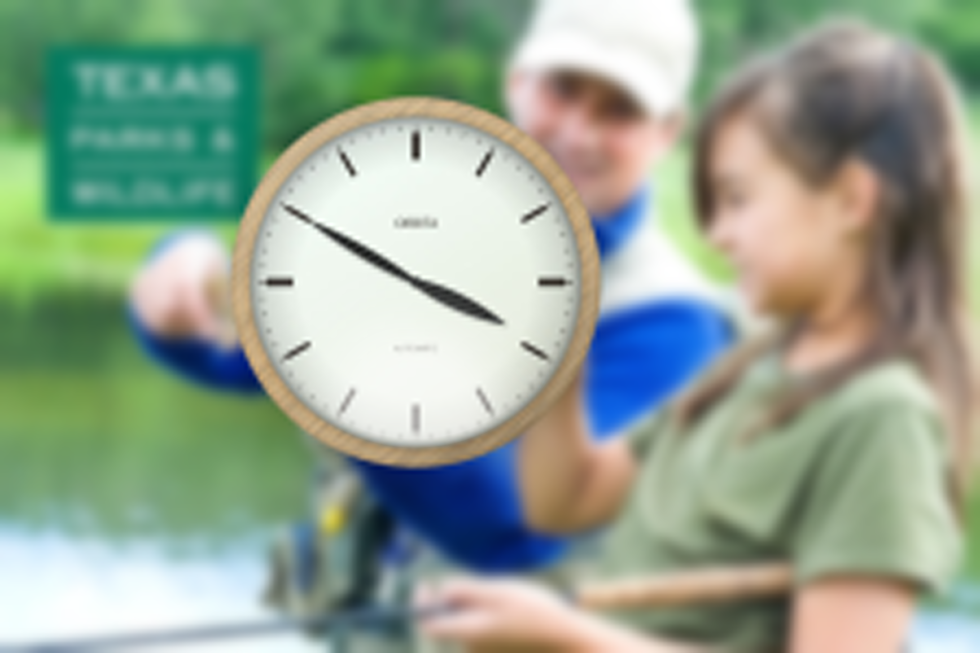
3:50
